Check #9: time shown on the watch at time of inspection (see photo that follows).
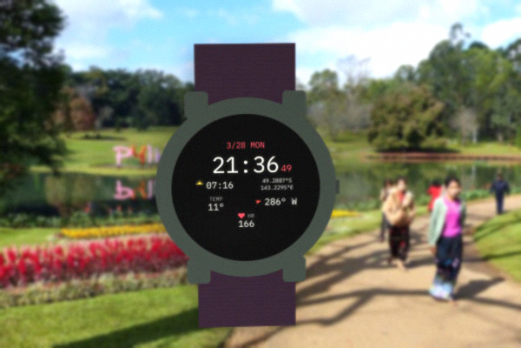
21:36:49
